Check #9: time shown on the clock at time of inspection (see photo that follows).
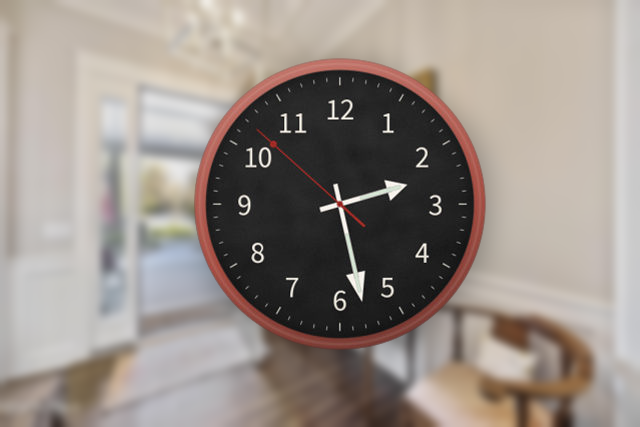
2:27:52
